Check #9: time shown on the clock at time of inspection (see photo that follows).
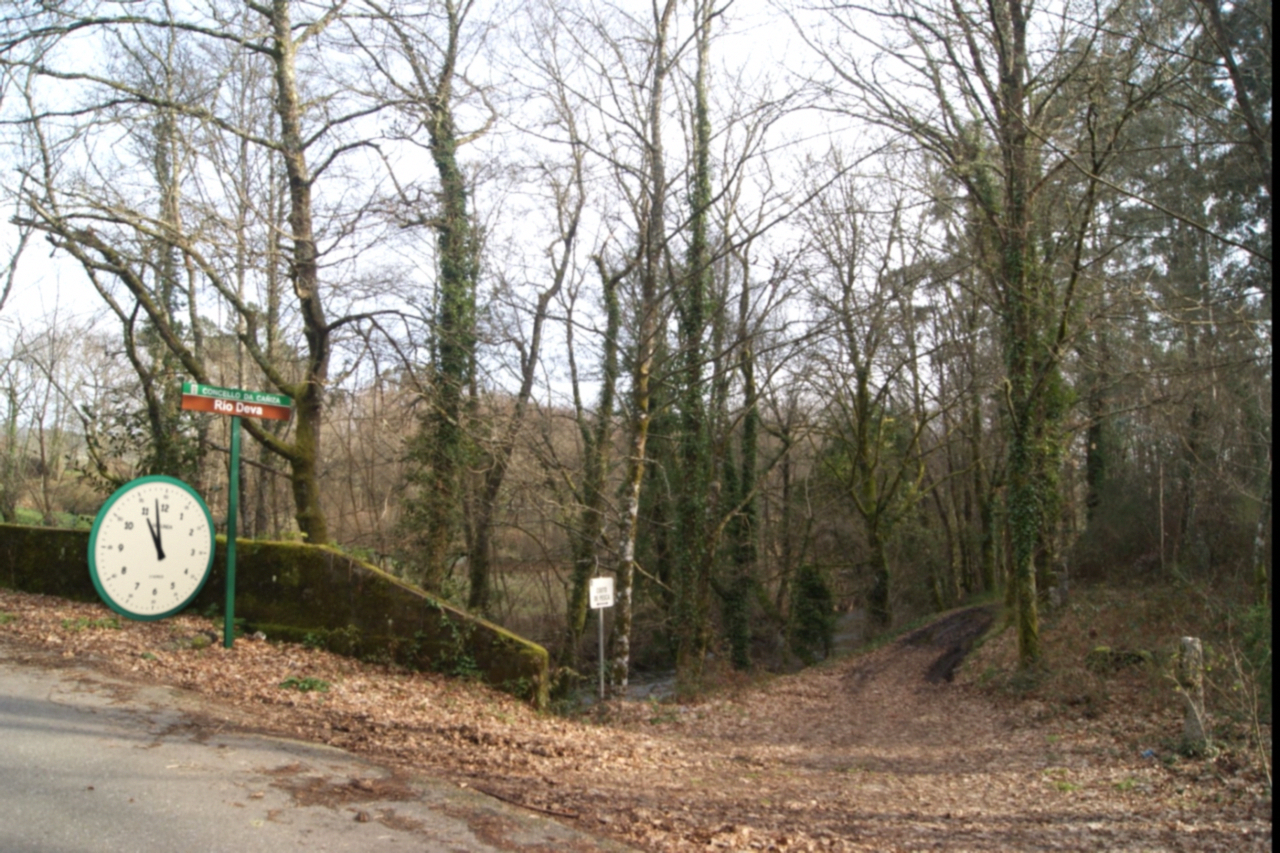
10:58
